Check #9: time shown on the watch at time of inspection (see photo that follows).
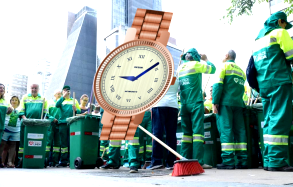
9:08
